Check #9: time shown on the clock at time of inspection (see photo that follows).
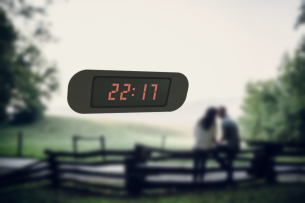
22:17
